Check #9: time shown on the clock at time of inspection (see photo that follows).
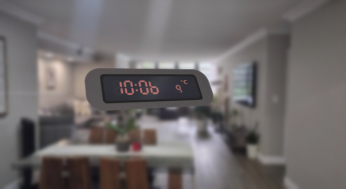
10:06
